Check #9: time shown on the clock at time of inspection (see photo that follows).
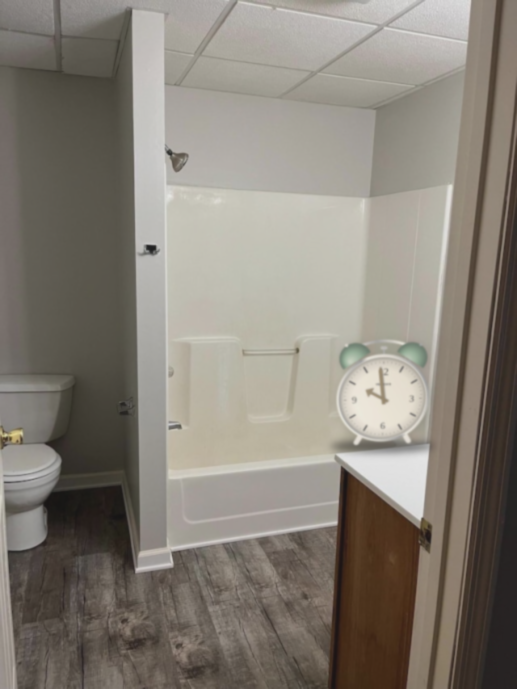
9:59
